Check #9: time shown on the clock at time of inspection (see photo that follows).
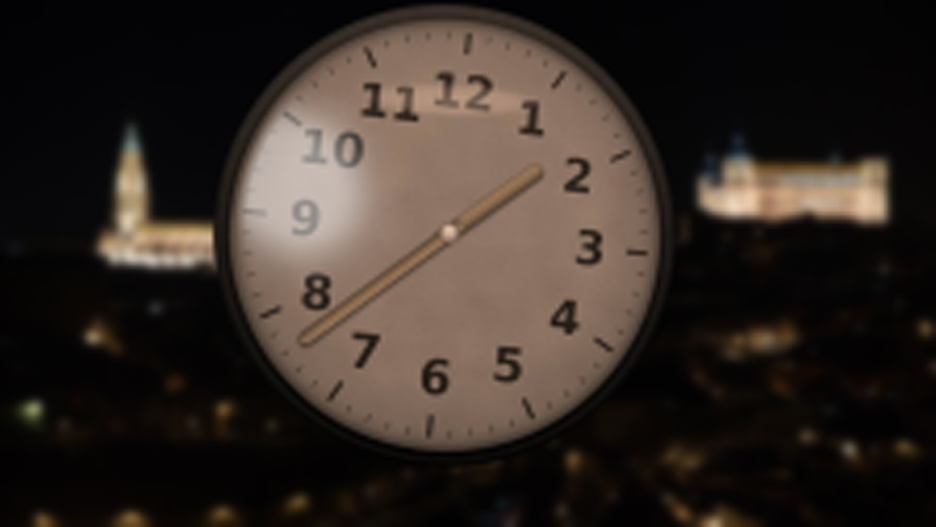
1:38
